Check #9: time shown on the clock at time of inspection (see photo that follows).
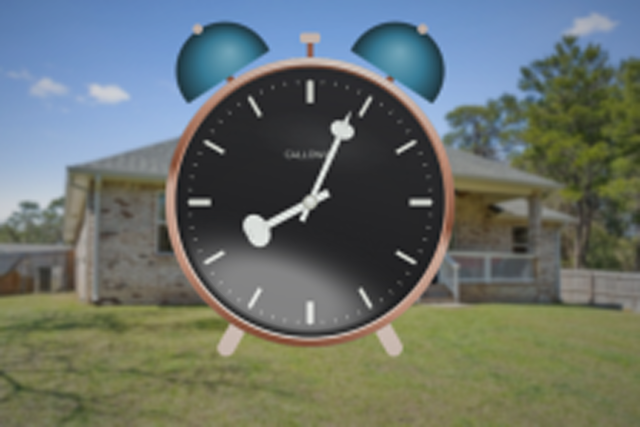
8:04
